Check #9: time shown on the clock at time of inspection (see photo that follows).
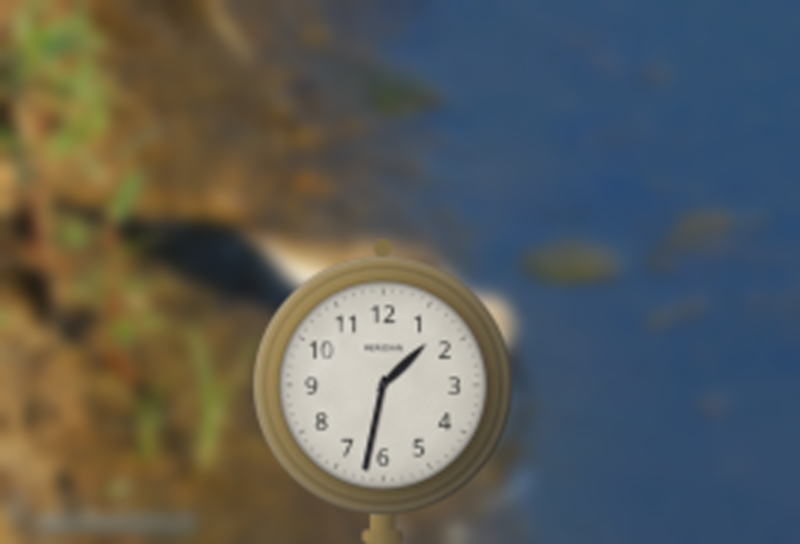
1:32
